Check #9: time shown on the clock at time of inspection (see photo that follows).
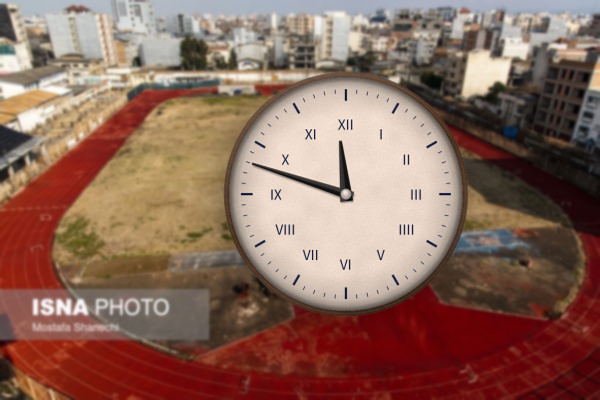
11:48
